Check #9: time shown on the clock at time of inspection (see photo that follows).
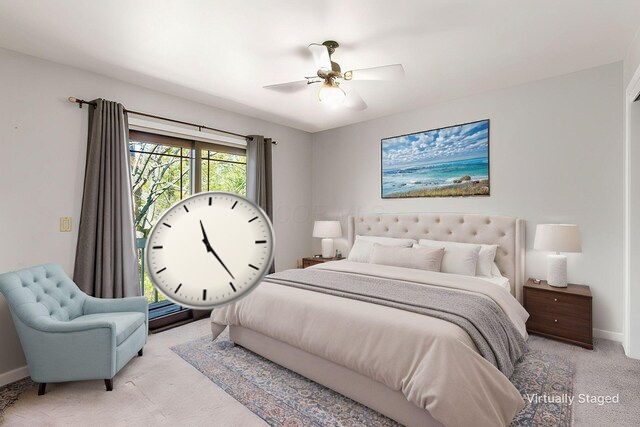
11:24
